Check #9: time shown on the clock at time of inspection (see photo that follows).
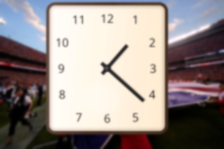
1:22
